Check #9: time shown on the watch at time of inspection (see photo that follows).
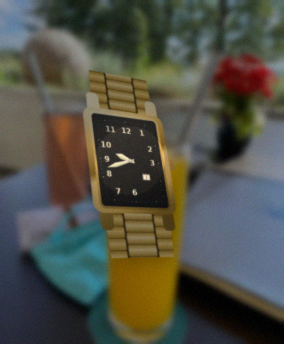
9:42
